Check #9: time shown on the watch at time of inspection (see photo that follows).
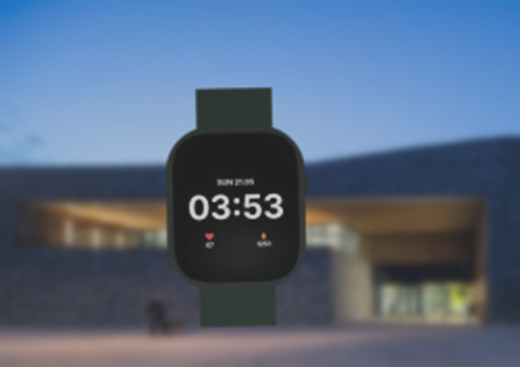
3:53
